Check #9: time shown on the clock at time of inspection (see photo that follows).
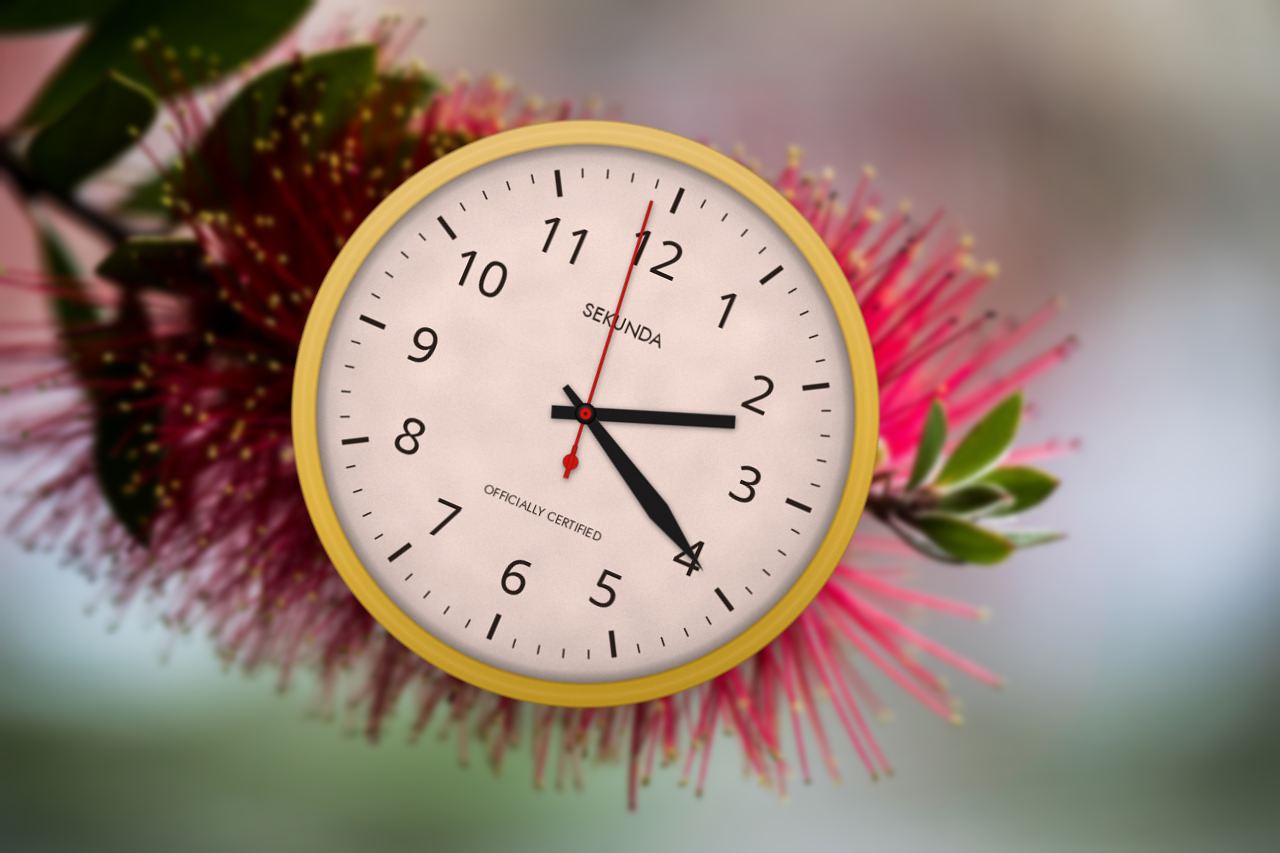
2:19:59
